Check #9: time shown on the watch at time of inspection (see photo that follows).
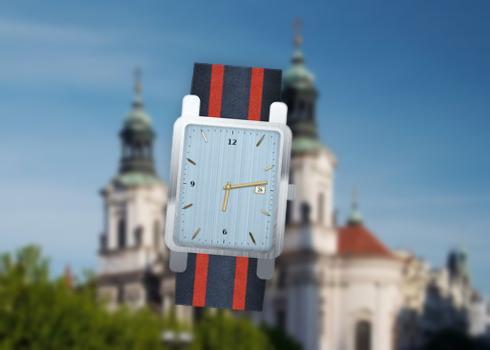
6:13
